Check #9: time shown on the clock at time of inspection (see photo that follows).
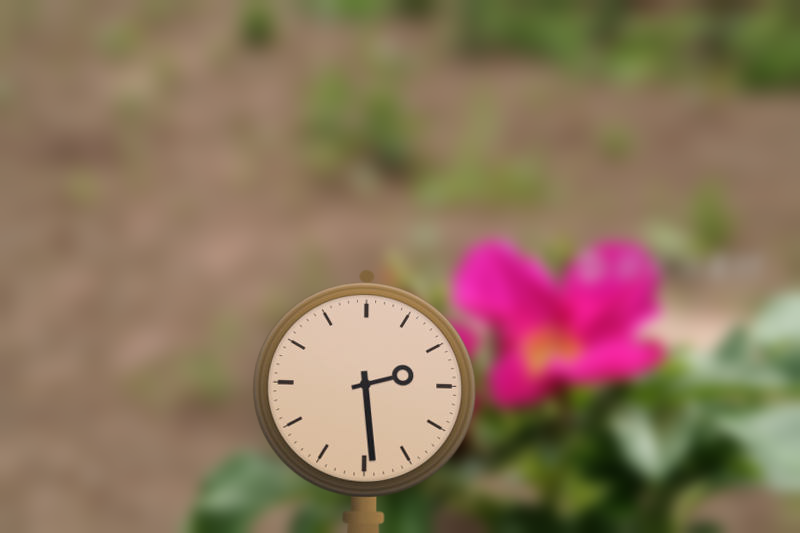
2:29
